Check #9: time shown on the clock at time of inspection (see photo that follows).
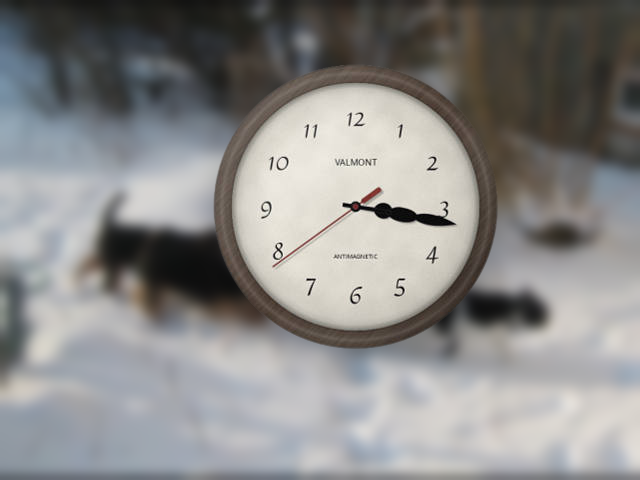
3:16:39
